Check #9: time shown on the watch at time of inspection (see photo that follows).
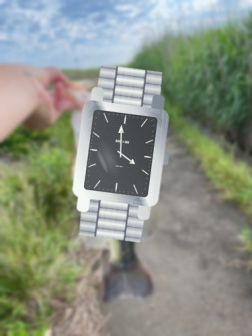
3:59
